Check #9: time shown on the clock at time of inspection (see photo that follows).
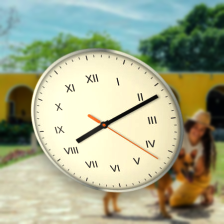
8:11:22
